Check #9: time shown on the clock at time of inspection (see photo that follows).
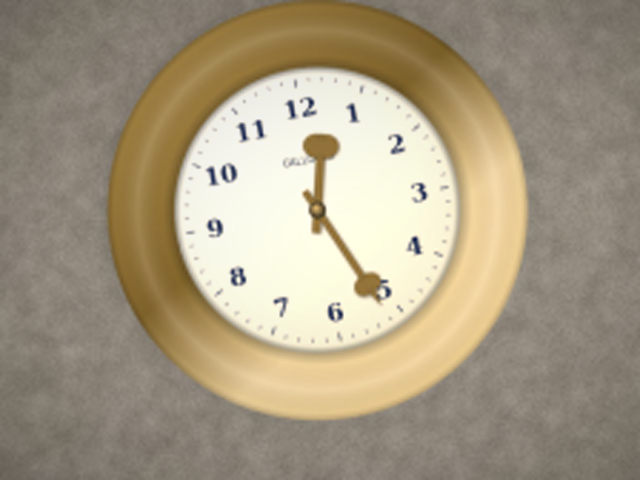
12:26
